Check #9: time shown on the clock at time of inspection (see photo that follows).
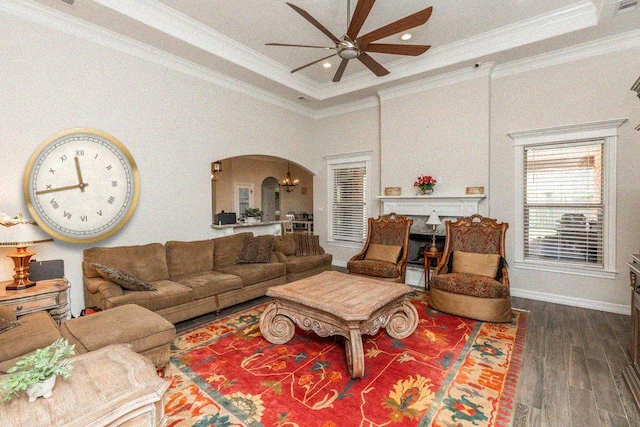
11:44
